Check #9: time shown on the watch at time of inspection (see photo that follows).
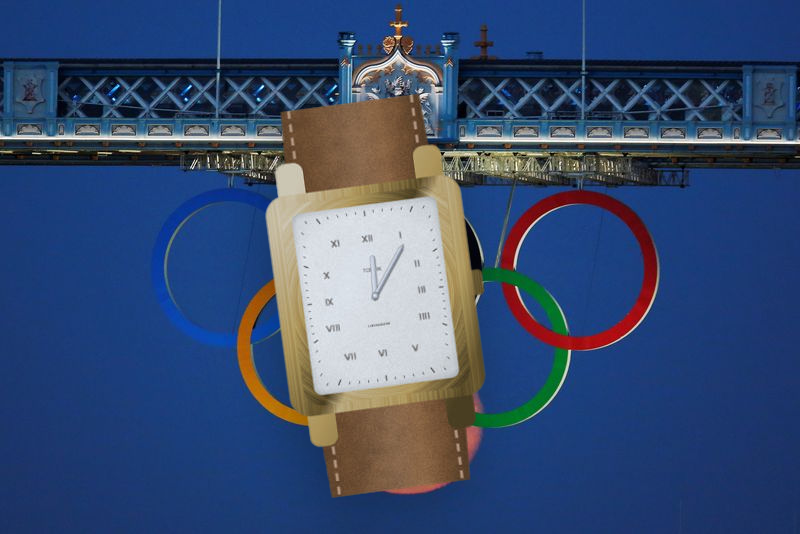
12:06
